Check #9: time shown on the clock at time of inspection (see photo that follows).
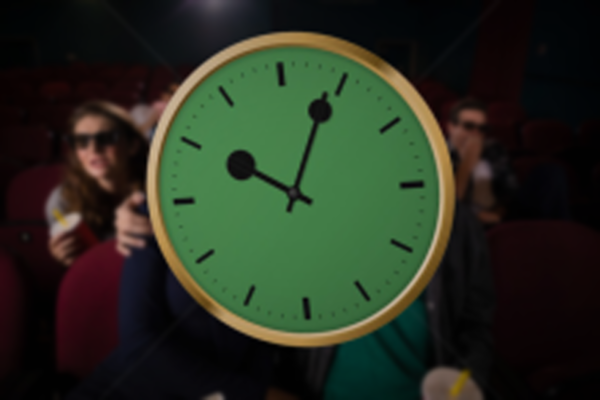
10:04
